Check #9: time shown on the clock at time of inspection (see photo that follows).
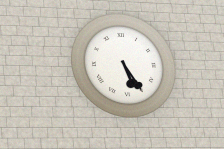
5:25
